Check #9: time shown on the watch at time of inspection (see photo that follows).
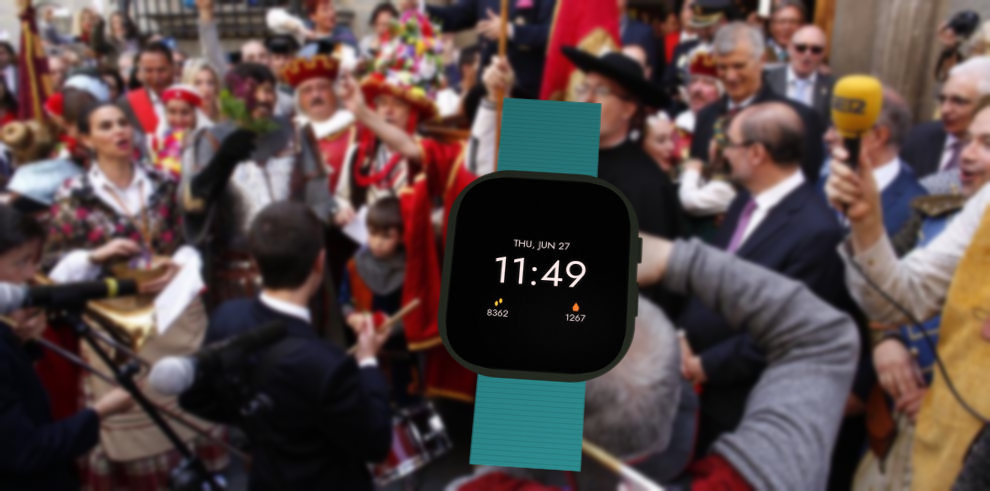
11:49
